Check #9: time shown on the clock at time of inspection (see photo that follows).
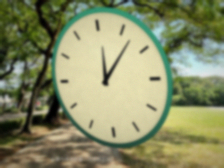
12:07
